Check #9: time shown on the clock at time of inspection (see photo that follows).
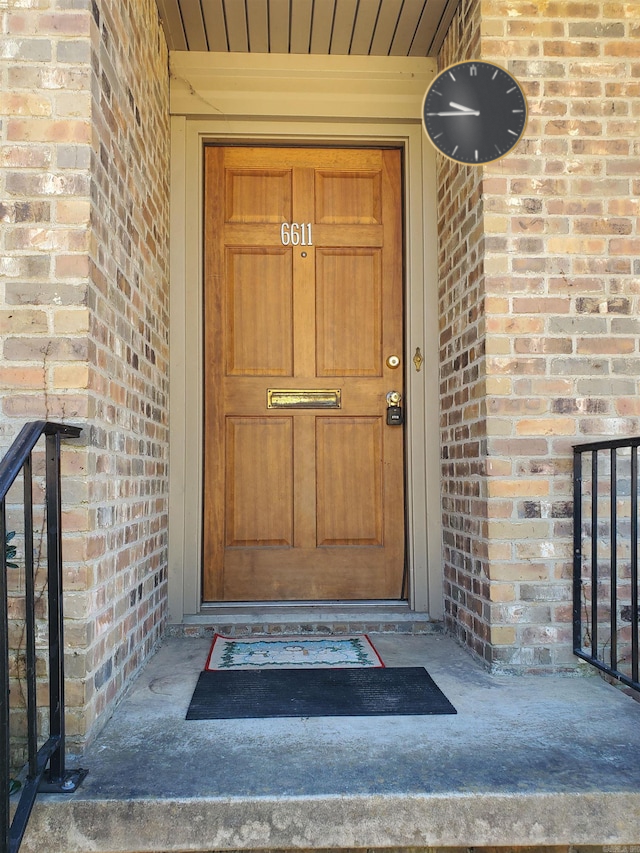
9:45
